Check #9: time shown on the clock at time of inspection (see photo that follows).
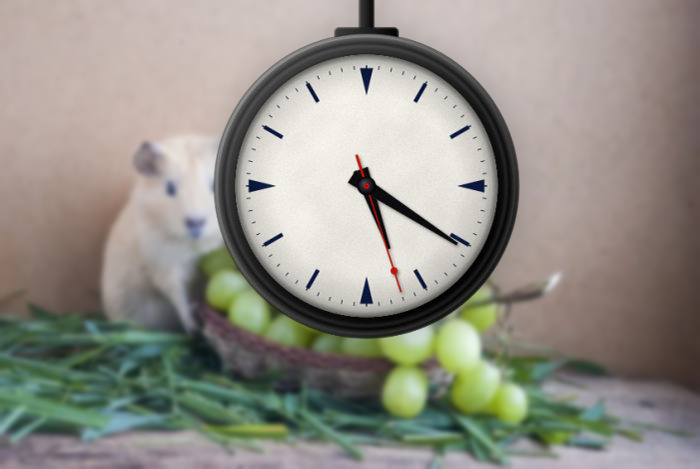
5:20:27
